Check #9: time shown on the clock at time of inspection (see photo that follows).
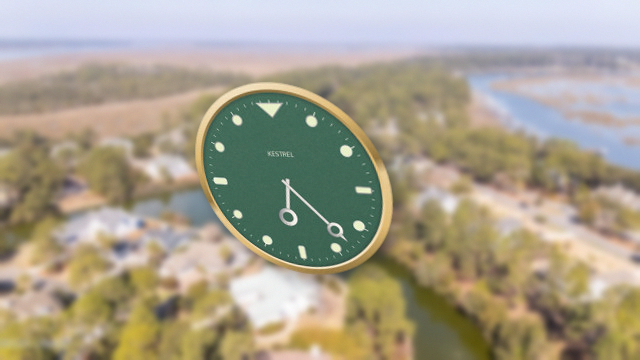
6:23
